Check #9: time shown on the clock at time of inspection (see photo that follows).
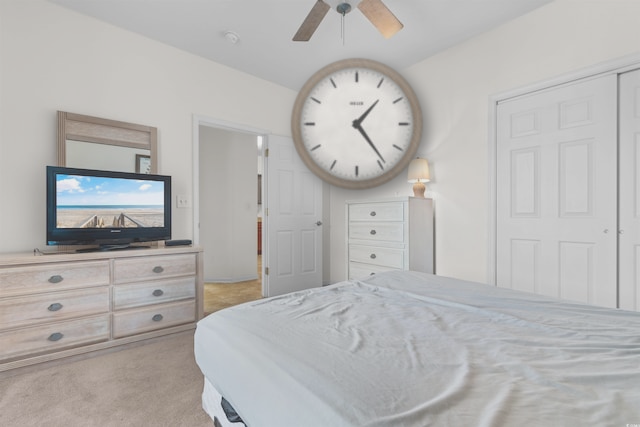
1:24
